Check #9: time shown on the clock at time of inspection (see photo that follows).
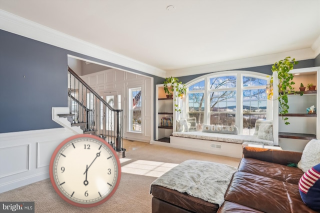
6:06
